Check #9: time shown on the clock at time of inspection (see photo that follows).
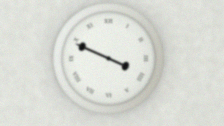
3:49
